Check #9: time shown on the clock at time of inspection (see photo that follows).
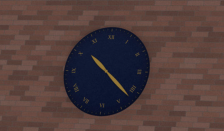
10:22
